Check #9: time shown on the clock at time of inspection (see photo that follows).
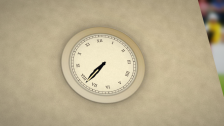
7:38
